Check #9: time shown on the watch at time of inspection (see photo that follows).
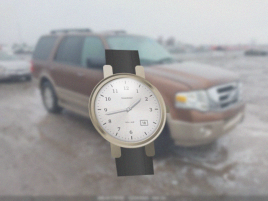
1:43
